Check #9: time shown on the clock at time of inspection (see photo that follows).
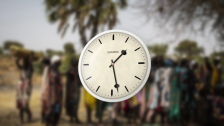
1:28
